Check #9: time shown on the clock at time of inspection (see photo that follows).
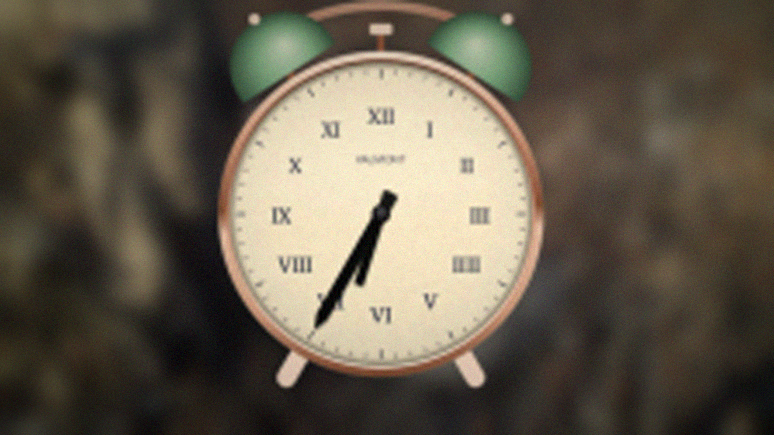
6:35
